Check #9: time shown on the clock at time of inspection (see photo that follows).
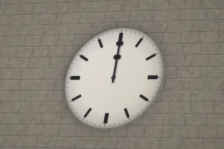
12:00
